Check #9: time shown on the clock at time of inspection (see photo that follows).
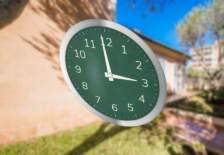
2:59
